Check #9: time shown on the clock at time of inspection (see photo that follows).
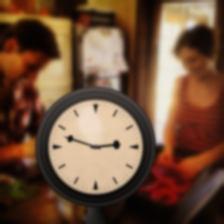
2:48
